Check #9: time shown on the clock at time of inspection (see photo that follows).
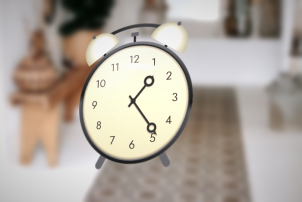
1:24
